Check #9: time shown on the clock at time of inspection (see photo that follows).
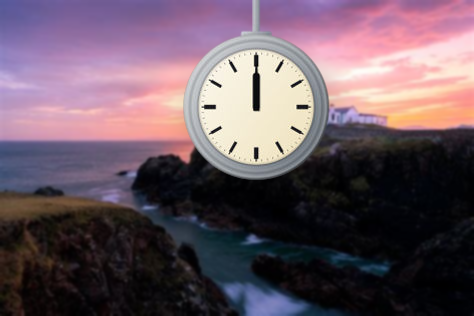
12:00
